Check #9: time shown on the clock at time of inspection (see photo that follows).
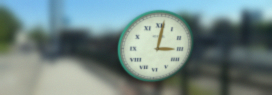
3:01
